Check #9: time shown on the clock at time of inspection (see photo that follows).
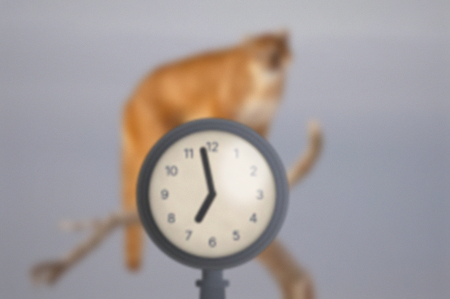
6:58
